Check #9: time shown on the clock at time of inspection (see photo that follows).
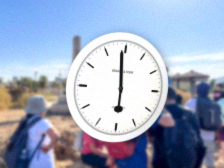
5:59
